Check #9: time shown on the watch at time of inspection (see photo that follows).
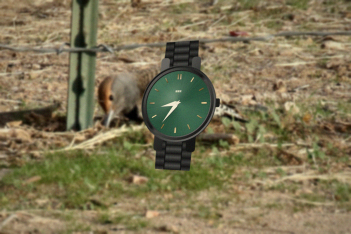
8:36
